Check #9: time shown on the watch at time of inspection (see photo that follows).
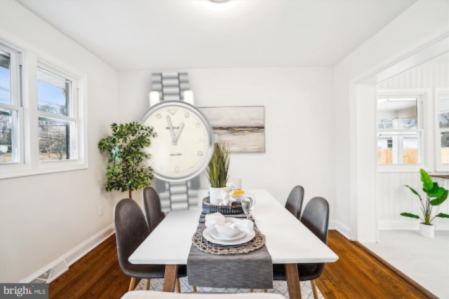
12:58
